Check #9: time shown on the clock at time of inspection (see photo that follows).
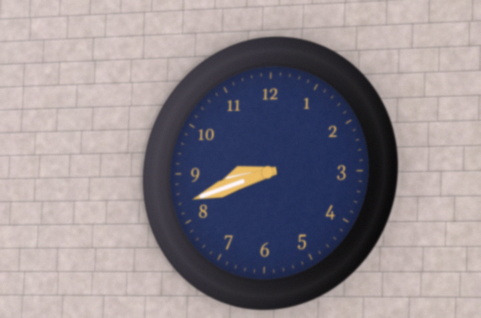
8:42
